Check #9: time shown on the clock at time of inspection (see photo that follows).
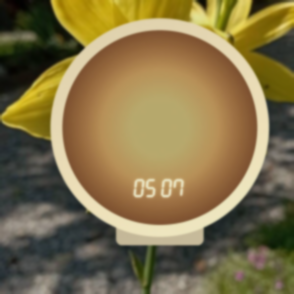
5:07
